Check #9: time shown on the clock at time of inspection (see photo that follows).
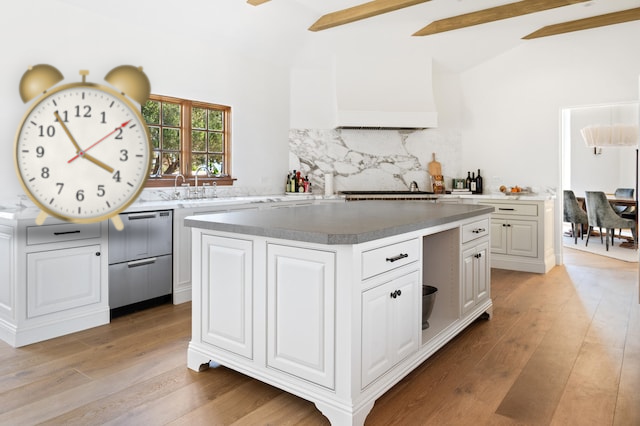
3:54:09
